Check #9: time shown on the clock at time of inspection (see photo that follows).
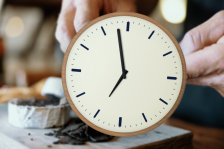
6:58
